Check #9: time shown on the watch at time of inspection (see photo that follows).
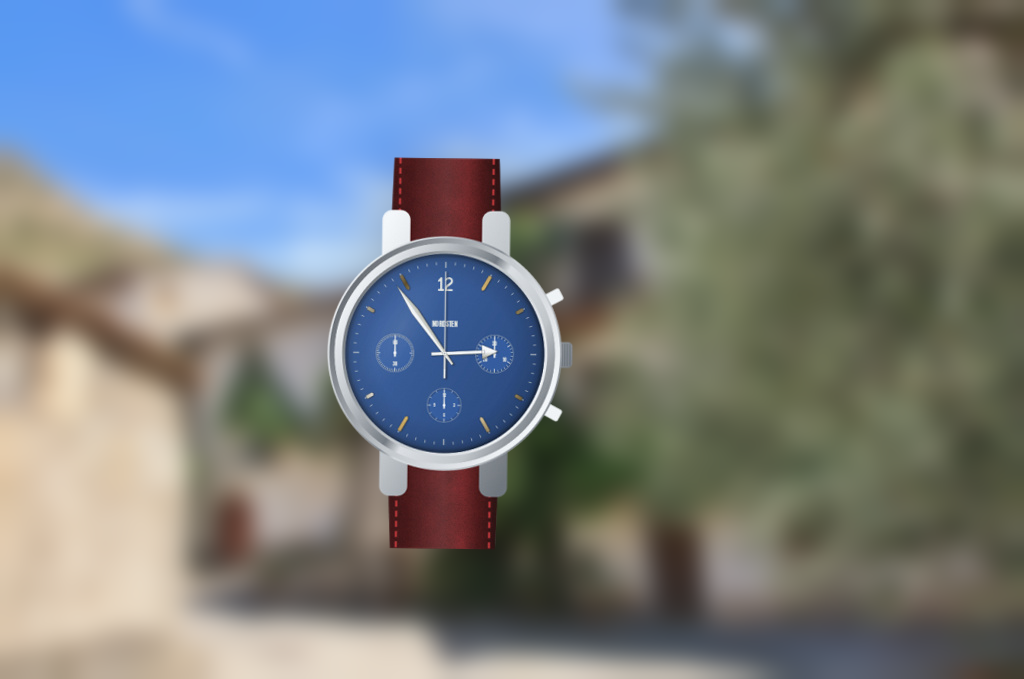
2:54
